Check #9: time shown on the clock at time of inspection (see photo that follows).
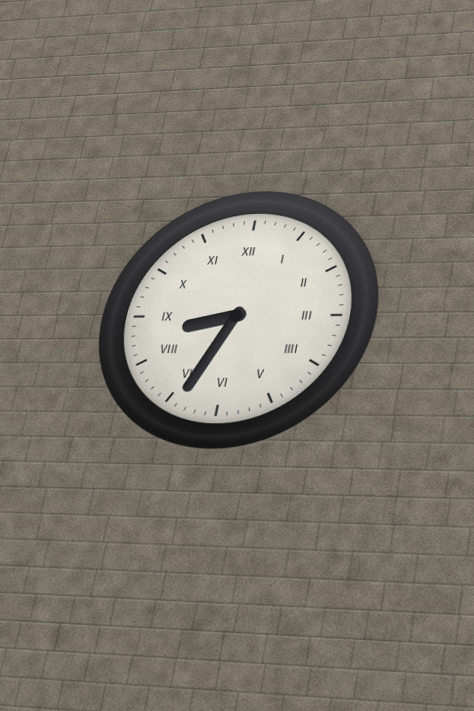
8:34
